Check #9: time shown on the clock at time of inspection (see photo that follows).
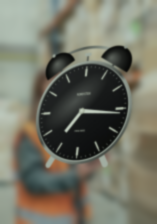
7:16
